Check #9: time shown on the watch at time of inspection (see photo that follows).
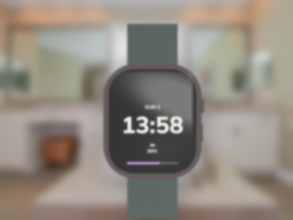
13:58
